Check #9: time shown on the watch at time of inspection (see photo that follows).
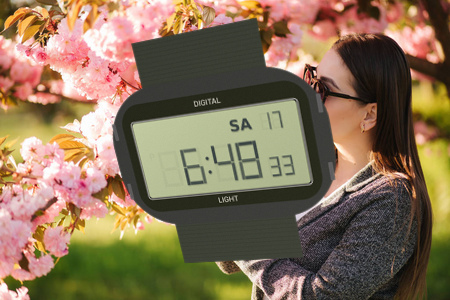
6:48:33
